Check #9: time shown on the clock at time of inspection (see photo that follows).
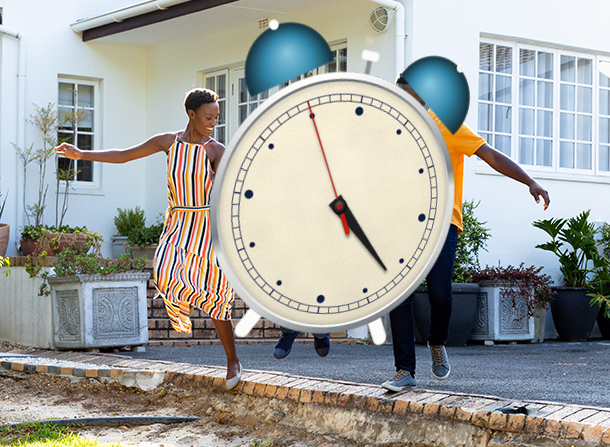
4:21:55
